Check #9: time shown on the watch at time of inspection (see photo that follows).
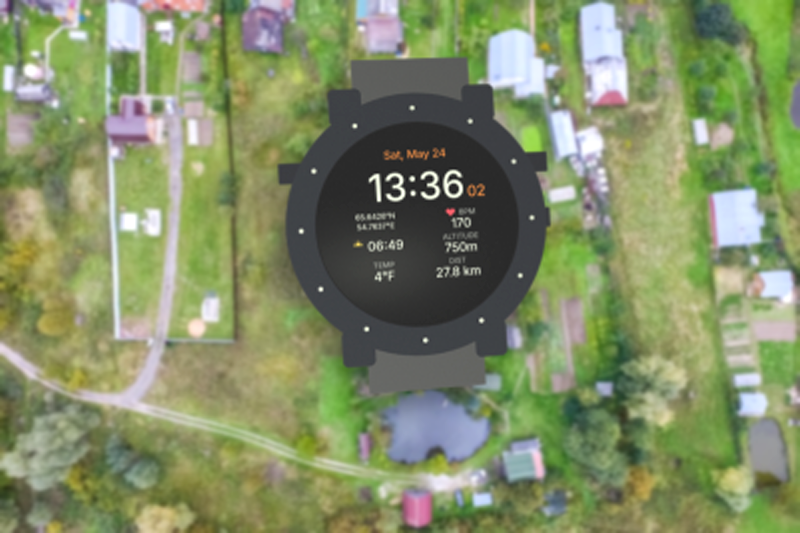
13:36:02
